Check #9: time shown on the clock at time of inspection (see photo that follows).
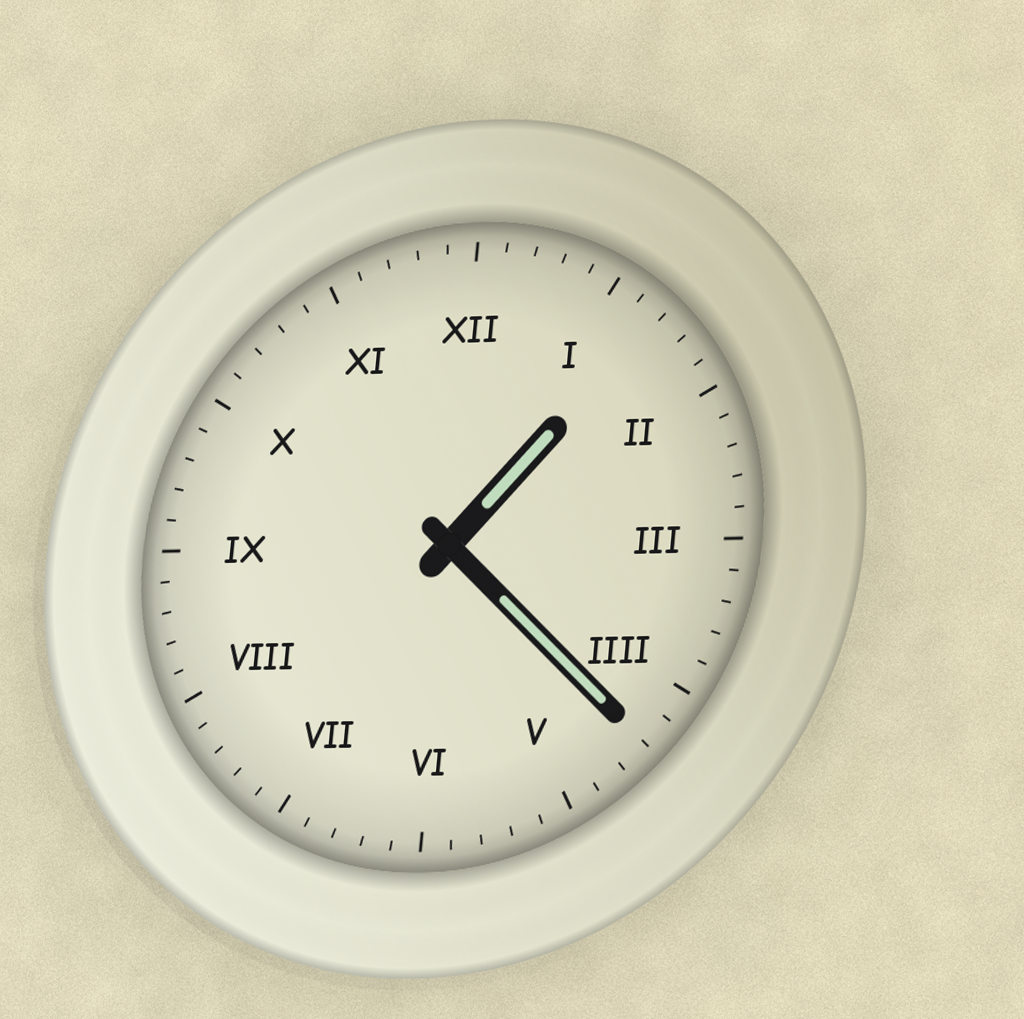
1:22
